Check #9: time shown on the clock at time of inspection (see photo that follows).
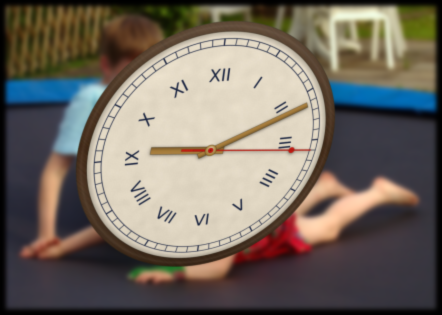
9:11:16
